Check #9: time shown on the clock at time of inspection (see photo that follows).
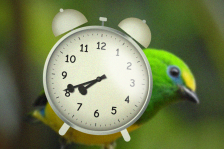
7:41
